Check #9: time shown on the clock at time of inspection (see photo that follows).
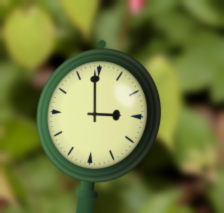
2:59
